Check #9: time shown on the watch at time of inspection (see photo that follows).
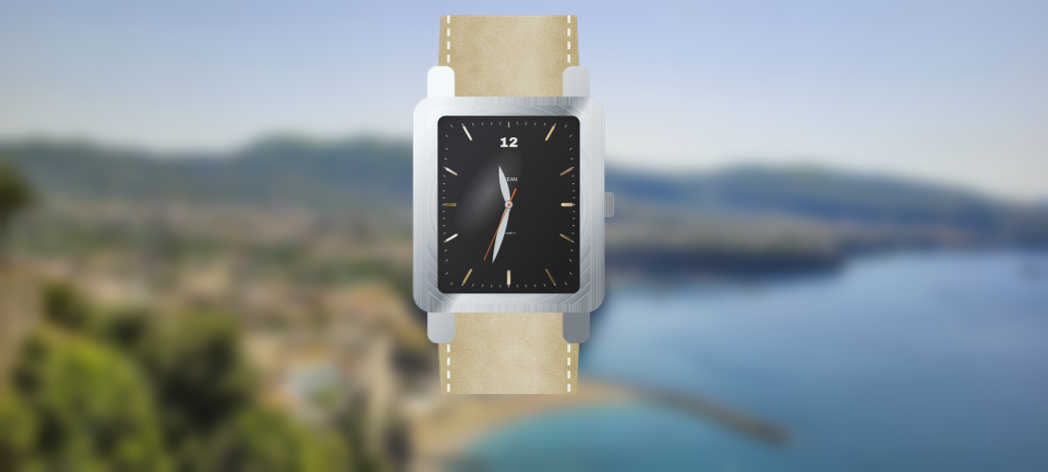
11:32:34
